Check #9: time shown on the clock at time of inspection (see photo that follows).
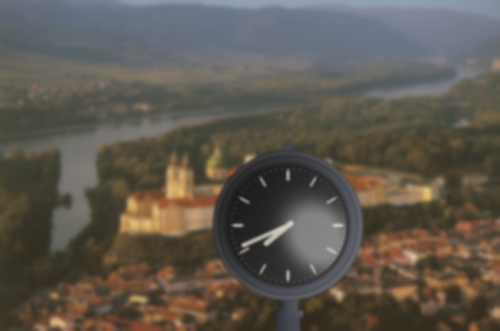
7:41
